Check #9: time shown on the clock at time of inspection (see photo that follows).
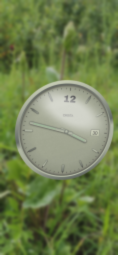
3:47
